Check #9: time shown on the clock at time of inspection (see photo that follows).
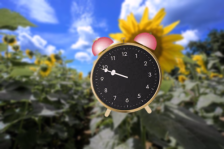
9:49
